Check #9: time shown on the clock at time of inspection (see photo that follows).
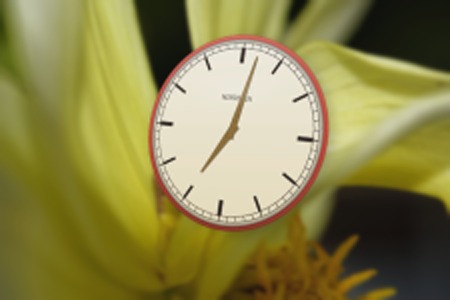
7:02
